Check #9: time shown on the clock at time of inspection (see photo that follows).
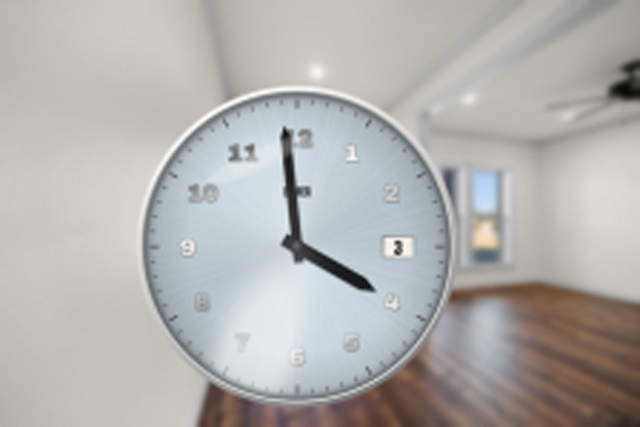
3:59
